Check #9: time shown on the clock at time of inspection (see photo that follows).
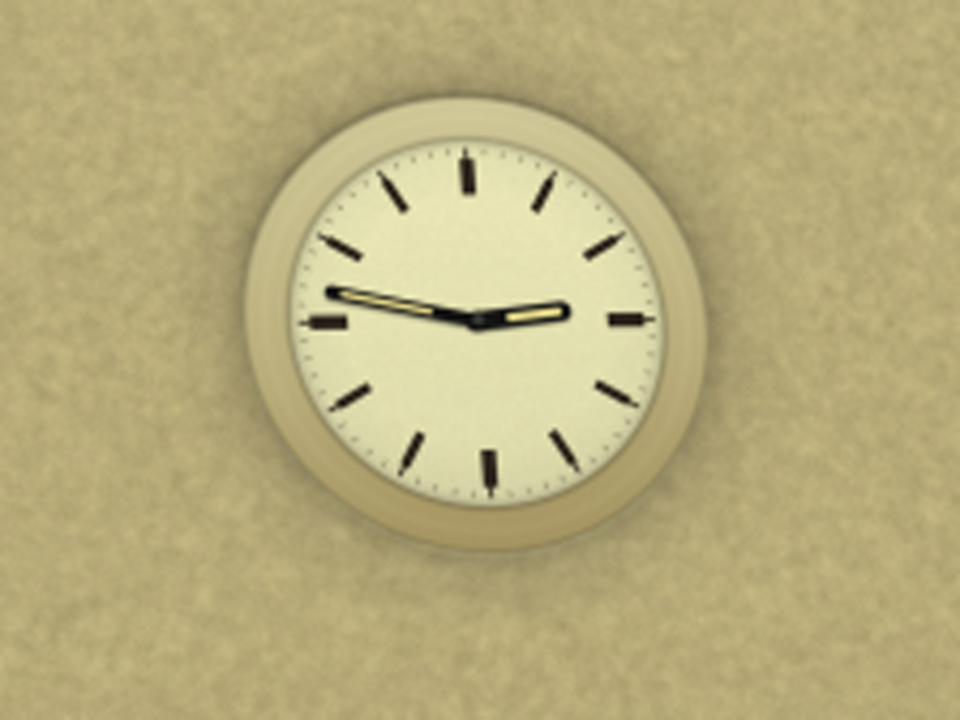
2:47
